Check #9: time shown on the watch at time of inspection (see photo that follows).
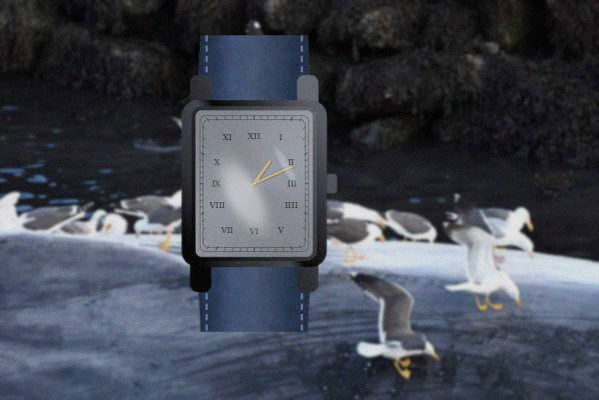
1:11
